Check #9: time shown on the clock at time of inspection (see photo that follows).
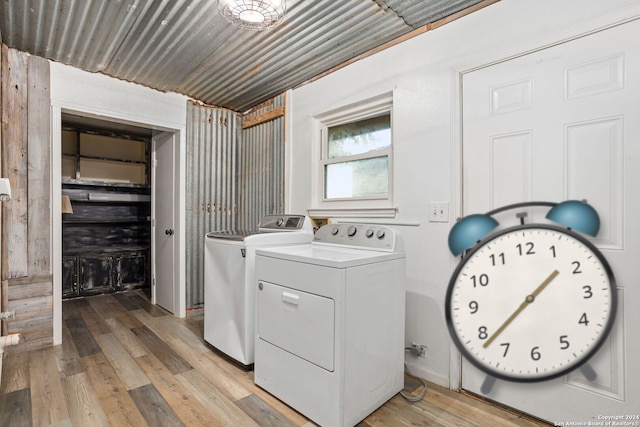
1:38
